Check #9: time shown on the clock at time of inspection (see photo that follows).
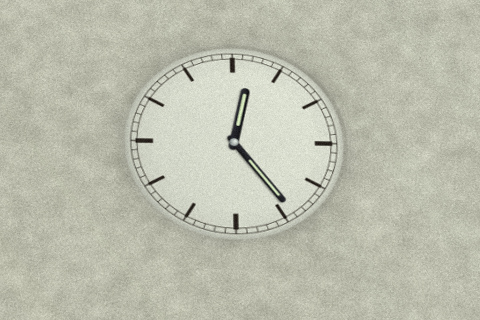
12:24
